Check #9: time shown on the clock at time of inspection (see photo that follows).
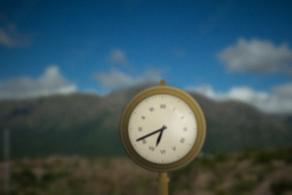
6:41
